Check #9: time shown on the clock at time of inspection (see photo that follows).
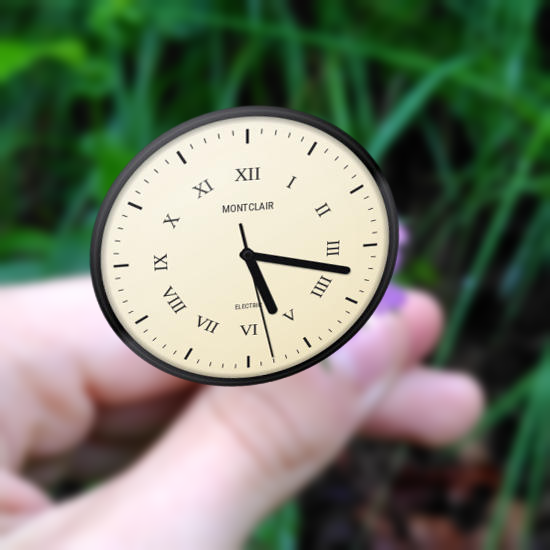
5:17:28
